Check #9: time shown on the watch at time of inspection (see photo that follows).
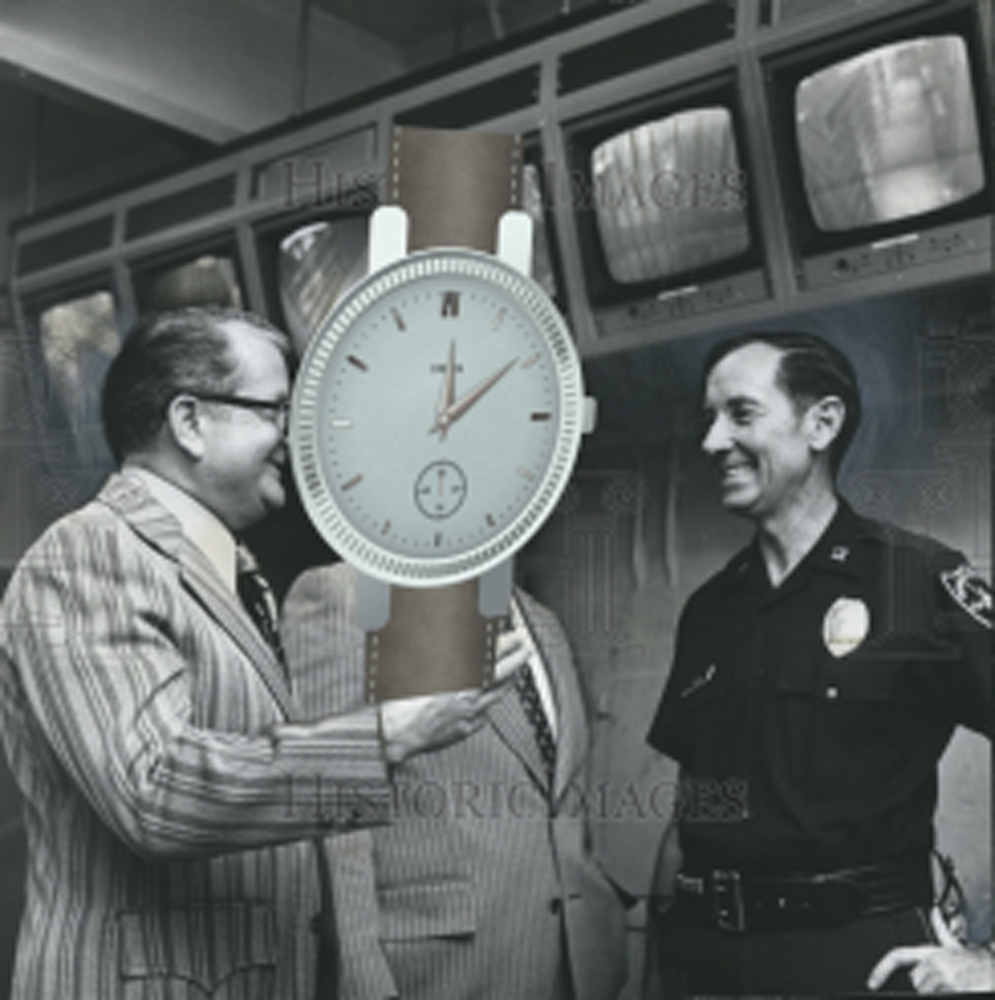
12:09
